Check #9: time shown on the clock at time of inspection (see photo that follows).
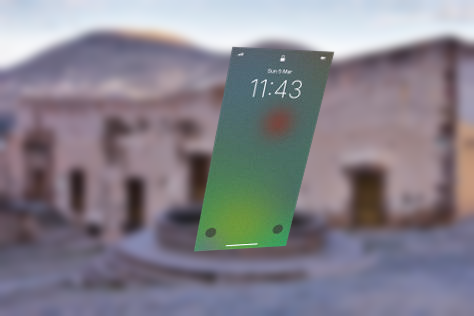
11:43
